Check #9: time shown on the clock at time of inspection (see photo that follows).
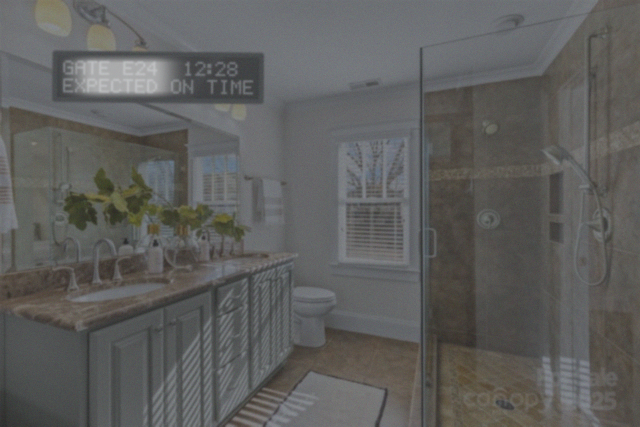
12:28
